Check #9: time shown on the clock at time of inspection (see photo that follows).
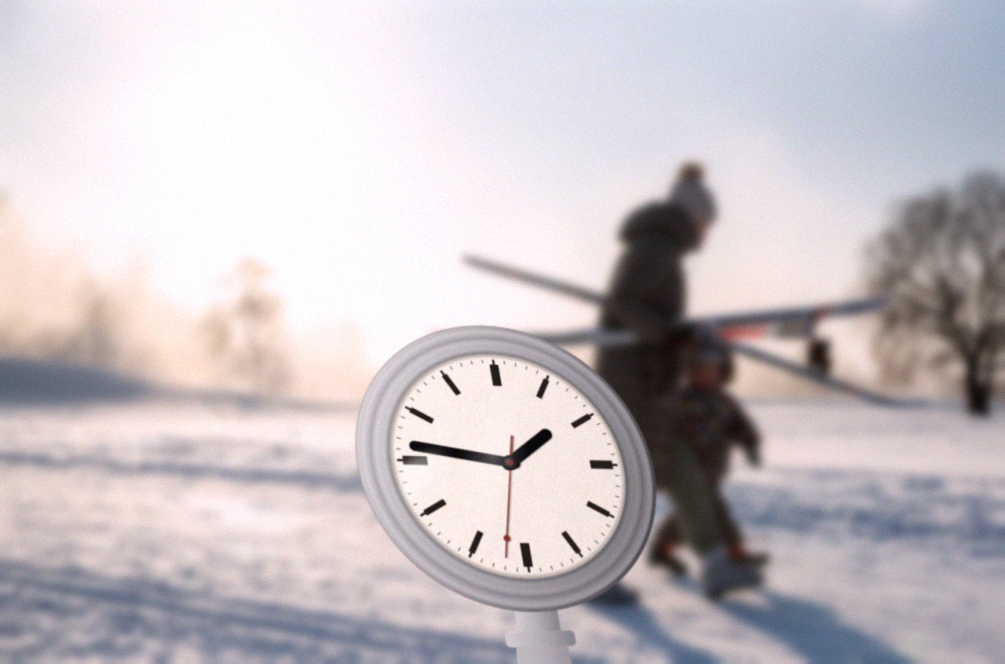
1:46:32
